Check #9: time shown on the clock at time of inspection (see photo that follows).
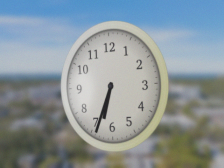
6:34
